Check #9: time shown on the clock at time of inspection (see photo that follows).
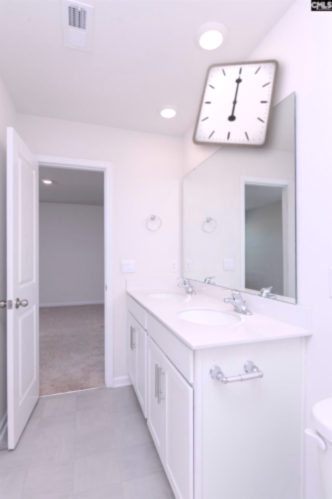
6:00
